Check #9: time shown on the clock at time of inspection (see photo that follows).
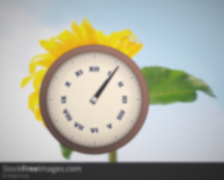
1:06
